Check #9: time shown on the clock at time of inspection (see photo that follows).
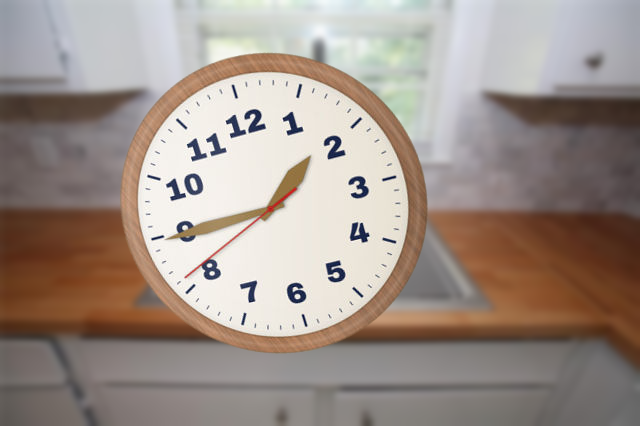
1:44:41
